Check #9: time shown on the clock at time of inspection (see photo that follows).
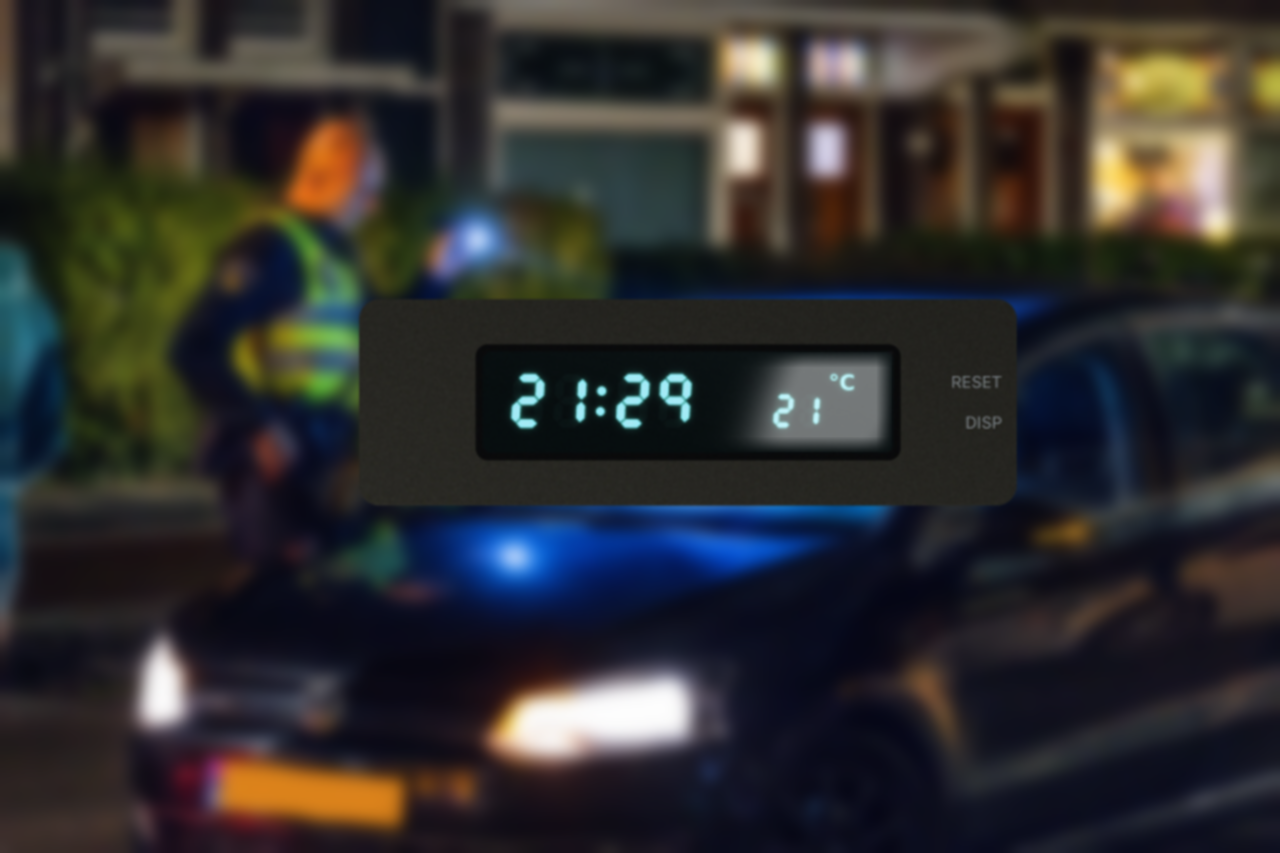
21:29
